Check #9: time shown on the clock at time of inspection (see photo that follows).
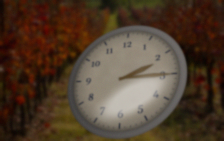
2:15
